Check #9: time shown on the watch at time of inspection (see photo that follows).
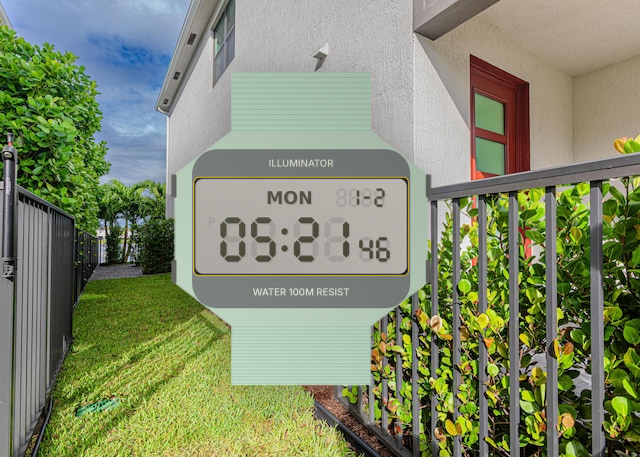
5:21:46
